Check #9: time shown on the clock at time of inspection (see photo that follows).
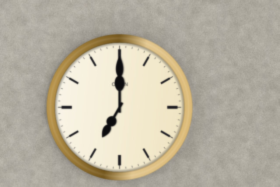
7:00
